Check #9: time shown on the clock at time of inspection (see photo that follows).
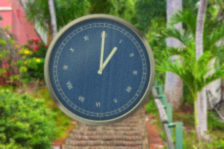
1:00
